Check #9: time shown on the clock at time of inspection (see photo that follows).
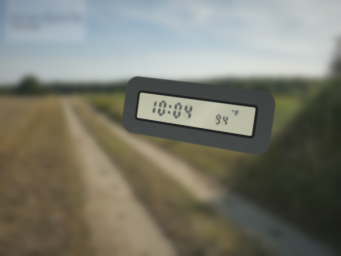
10:04
